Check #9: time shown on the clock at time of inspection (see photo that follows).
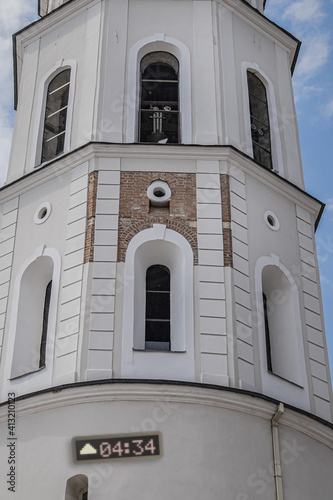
4:34
